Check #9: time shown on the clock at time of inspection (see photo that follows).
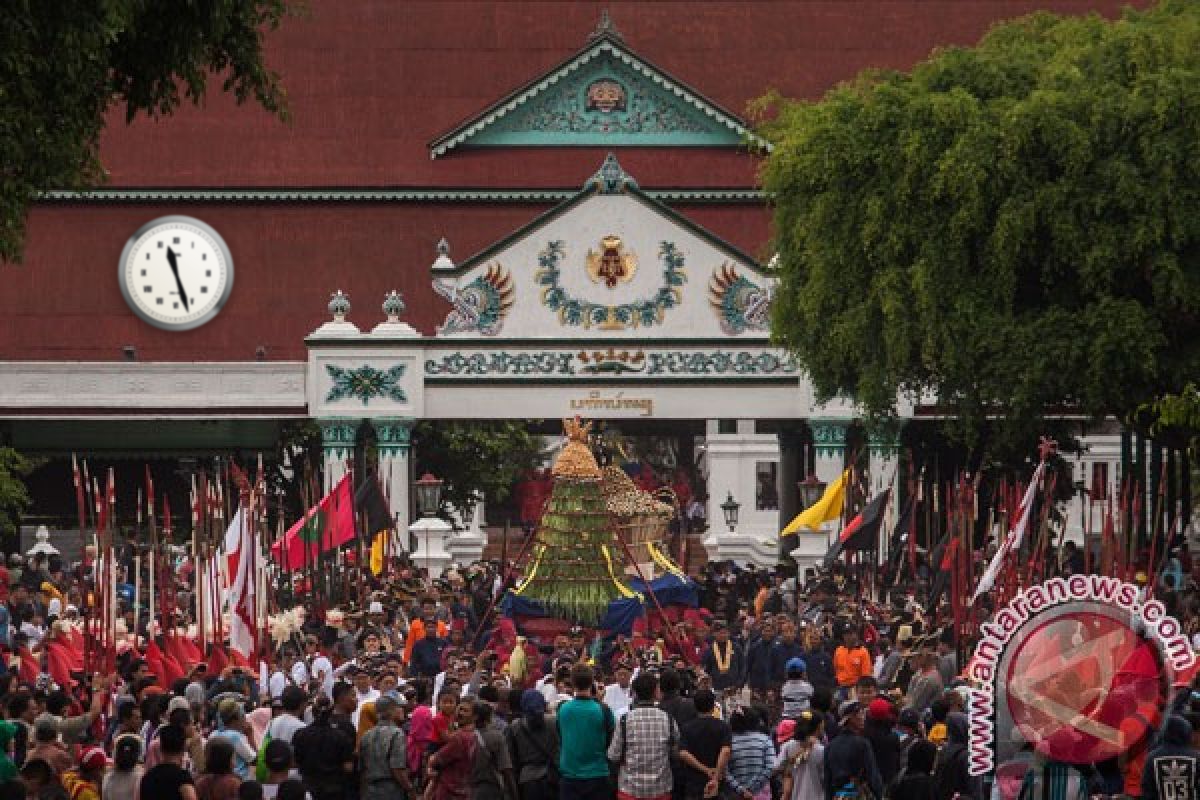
11:27
